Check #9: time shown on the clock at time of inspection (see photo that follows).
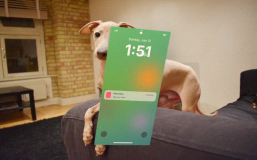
1:51
